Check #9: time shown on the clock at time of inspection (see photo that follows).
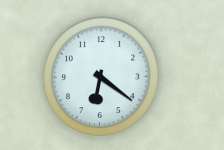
6:21
